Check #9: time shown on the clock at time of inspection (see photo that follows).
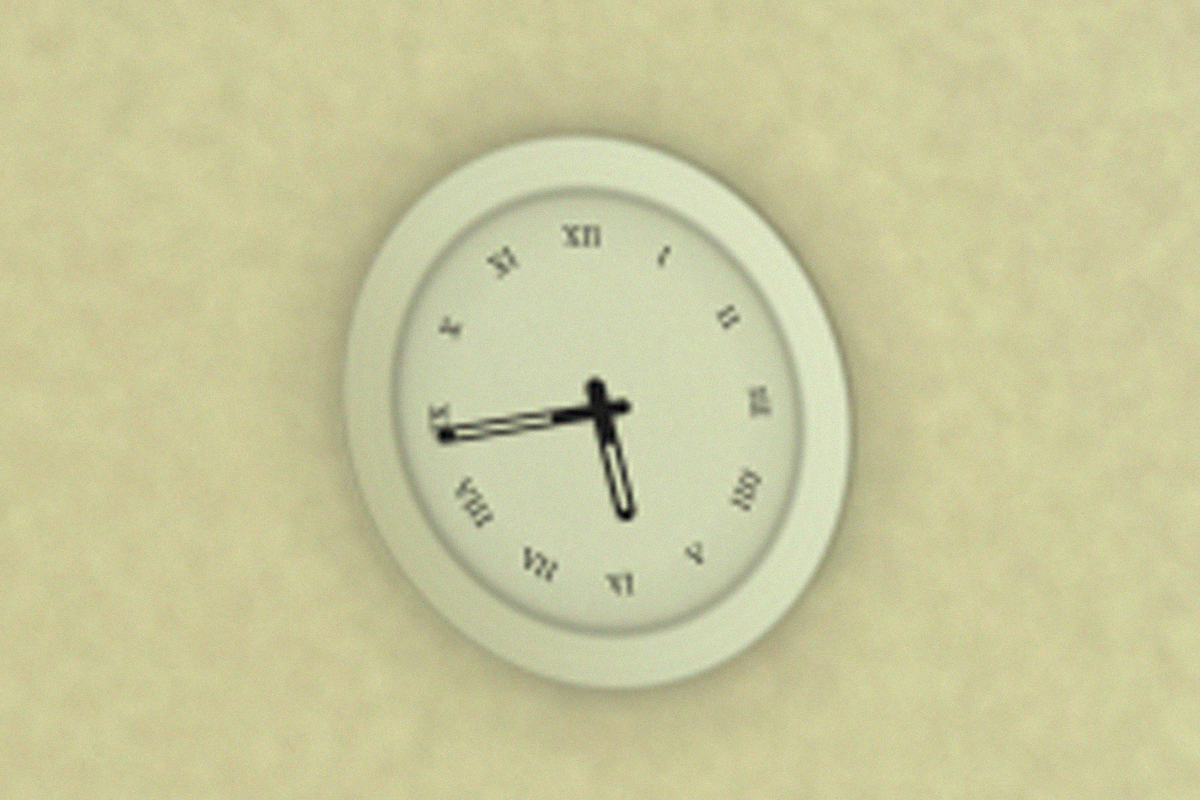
5:44
